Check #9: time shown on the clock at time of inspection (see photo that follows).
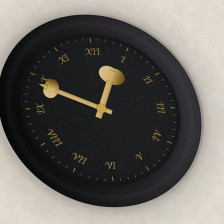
12:49
